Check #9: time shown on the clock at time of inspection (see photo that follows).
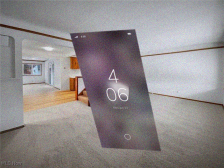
4:06
